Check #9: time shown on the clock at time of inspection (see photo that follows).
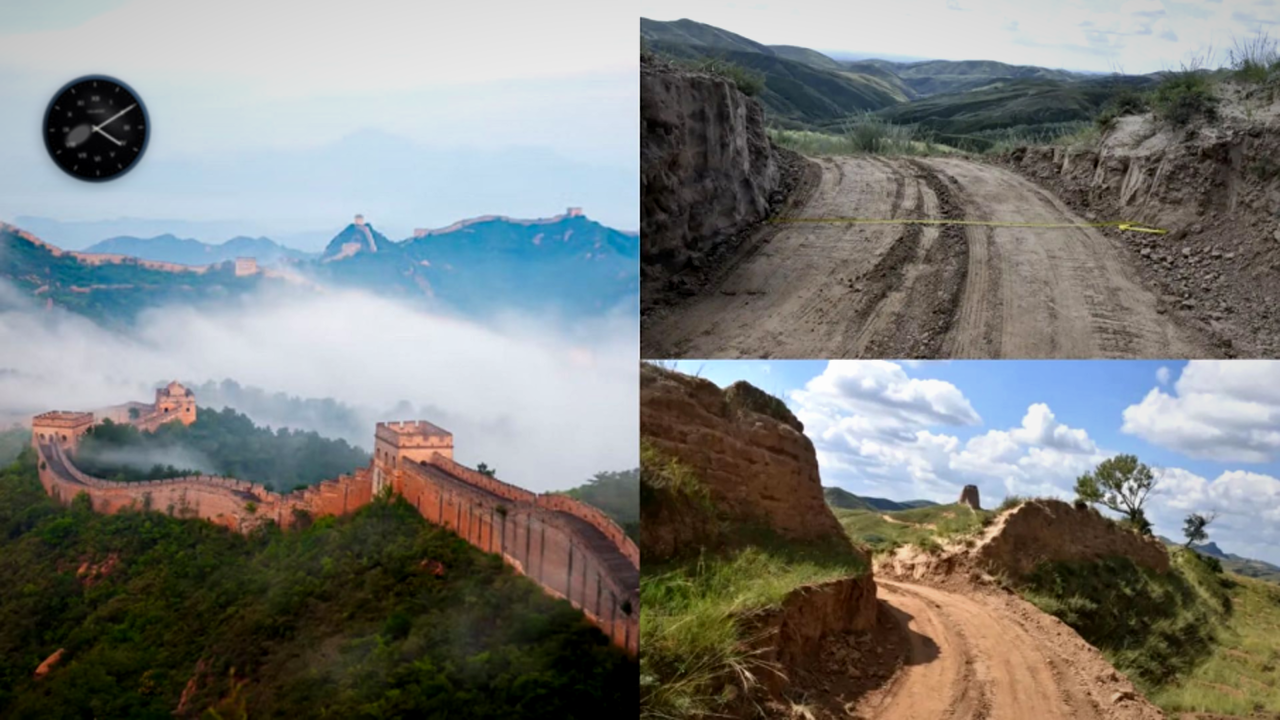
4:10
